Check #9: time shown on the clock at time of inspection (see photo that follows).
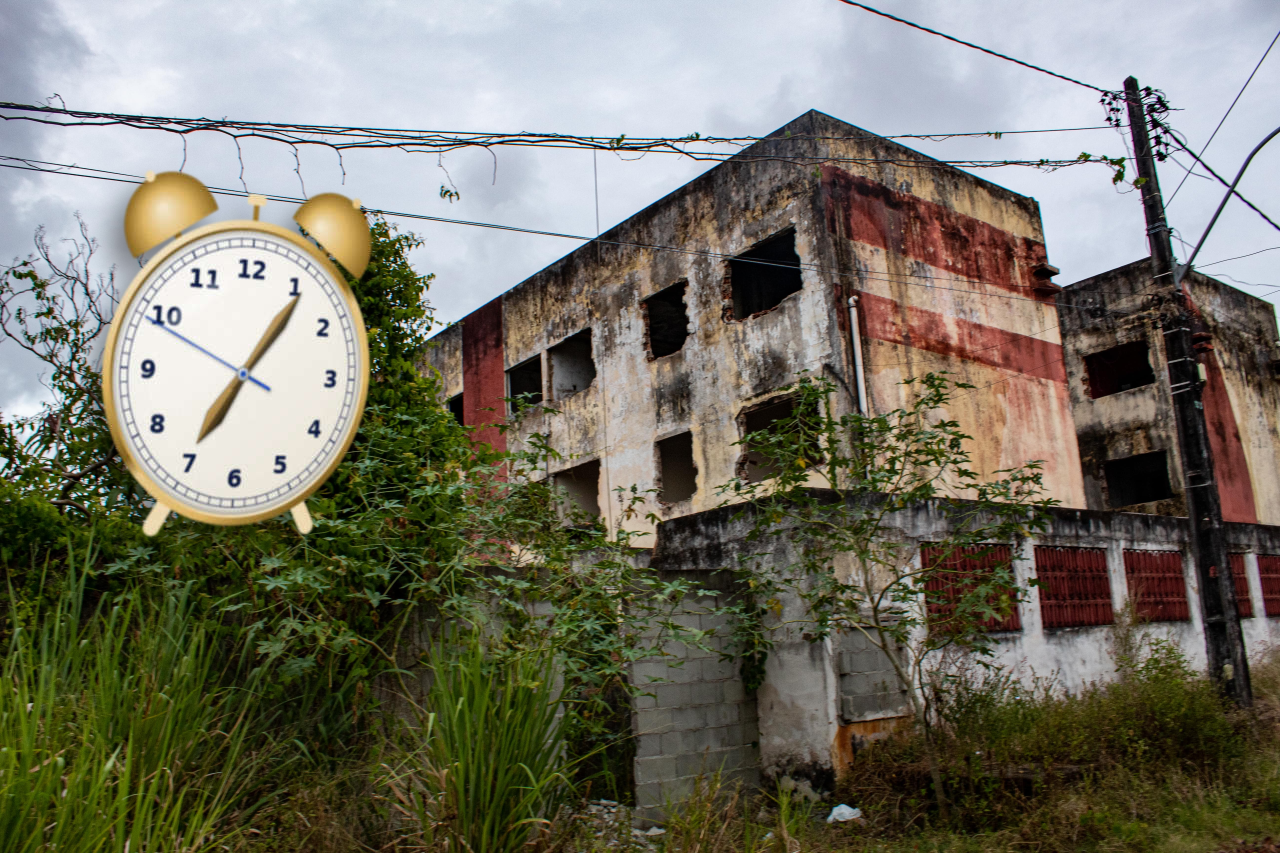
7:05:49
